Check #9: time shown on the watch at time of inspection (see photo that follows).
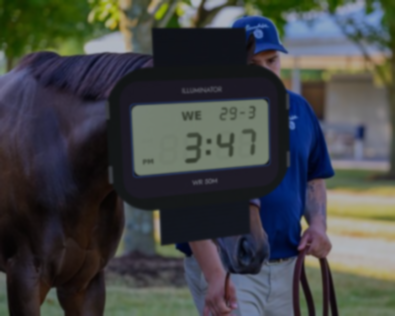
3:47
